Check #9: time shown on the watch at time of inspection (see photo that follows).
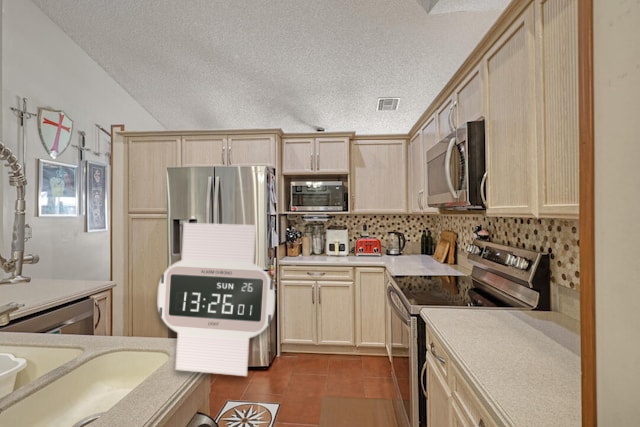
13:26:01
